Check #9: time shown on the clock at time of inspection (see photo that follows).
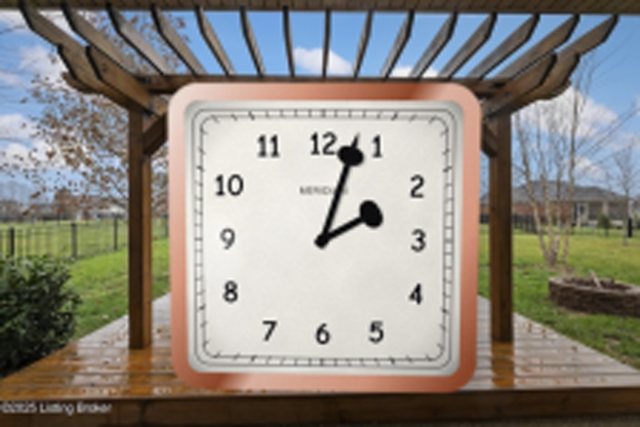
2:03
